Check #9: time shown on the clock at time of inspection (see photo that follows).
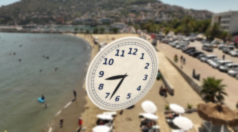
8:33
